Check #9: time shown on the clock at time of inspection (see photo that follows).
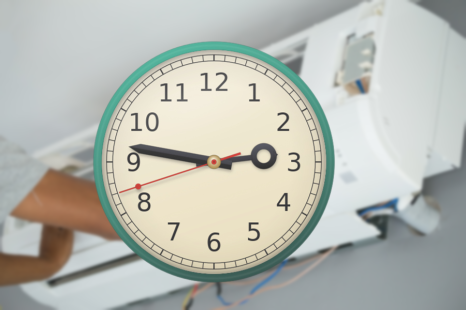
2:46:42
